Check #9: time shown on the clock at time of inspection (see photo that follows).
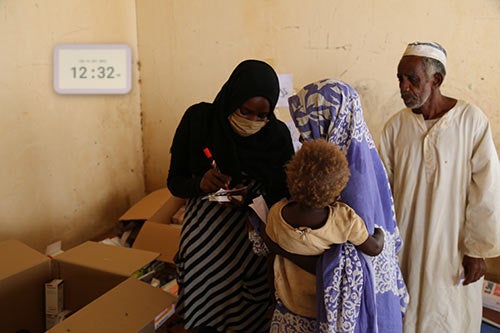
12:32
